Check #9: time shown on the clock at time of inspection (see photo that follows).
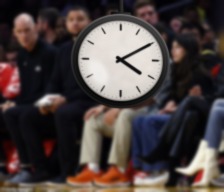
4:10
